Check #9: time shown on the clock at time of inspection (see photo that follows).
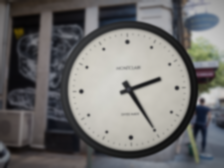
2:25
